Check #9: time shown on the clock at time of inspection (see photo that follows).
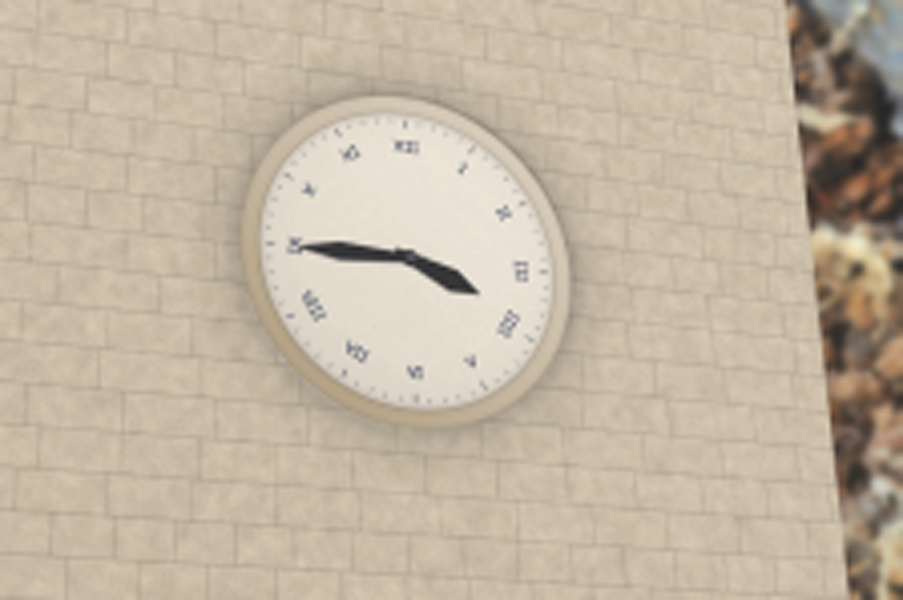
3:45
